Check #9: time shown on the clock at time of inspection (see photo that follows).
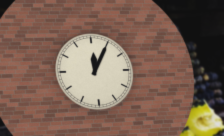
12:05
